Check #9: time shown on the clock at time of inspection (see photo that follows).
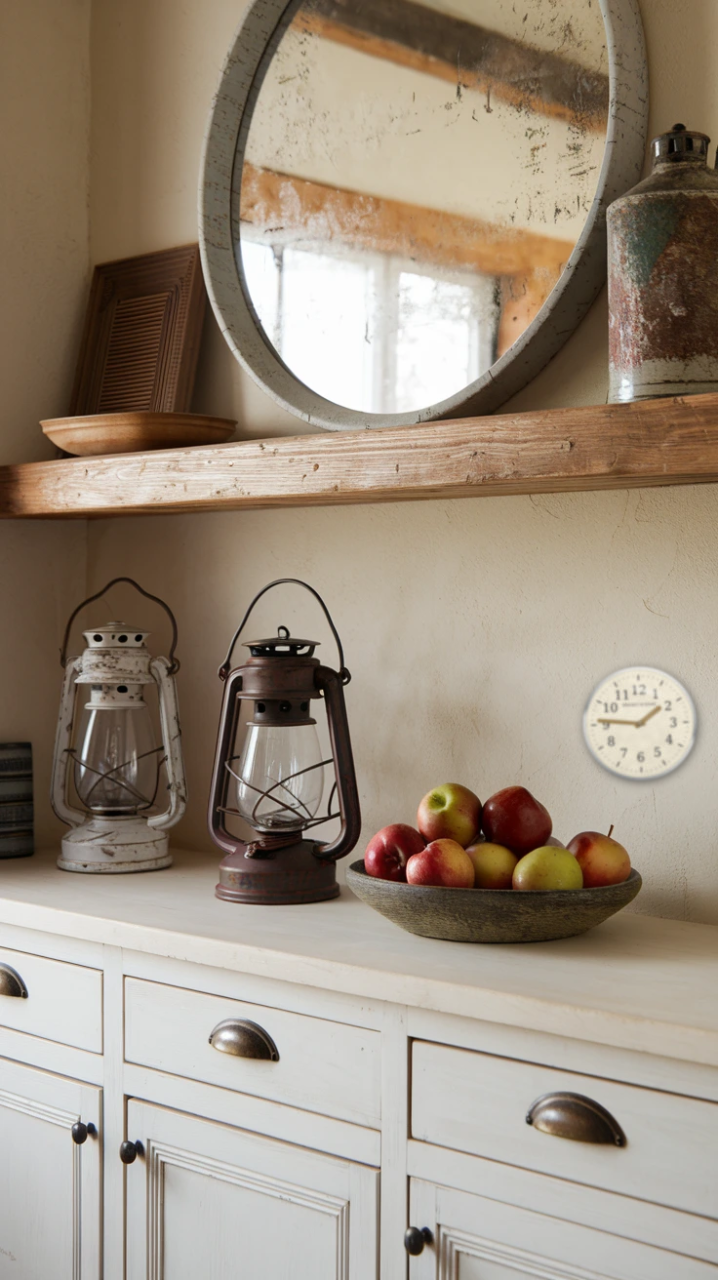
1:46
